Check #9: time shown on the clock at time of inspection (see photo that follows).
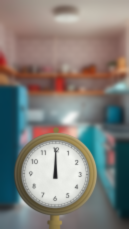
12:00
